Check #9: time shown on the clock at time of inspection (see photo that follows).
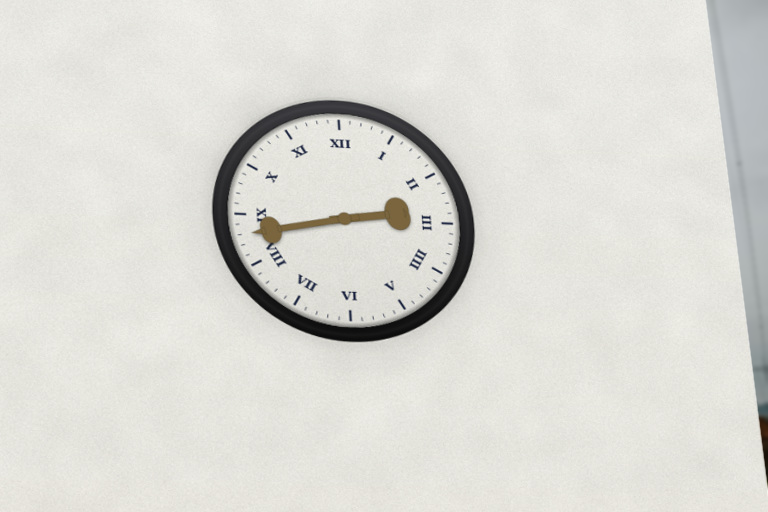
2:43
